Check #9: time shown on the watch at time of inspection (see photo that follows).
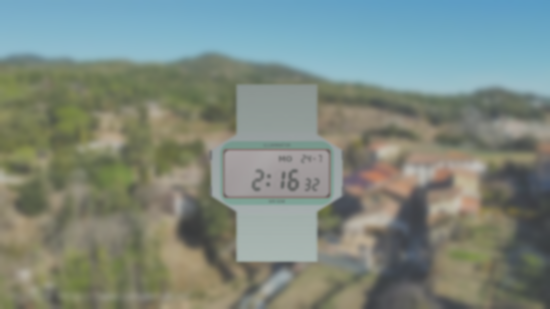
2:16:32
